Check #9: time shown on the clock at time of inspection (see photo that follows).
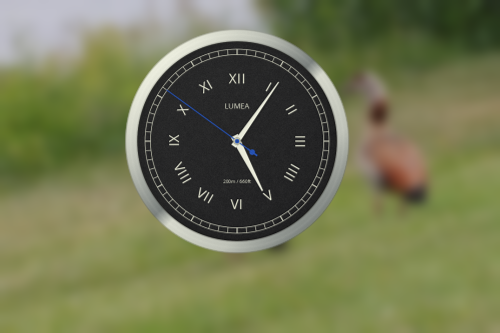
5:05:51
